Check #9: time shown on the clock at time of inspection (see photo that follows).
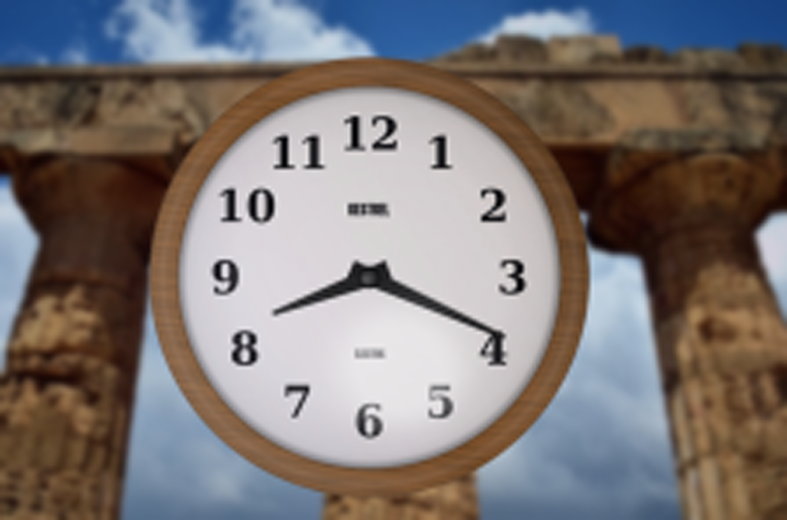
8:19
